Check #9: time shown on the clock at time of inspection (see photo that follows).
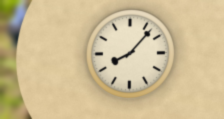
8:07
